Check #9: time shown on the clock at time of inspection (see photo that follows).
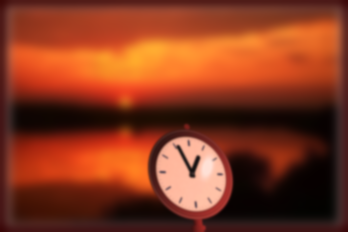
12:56
